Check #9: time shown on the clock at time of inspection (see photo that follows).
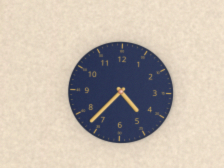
4:37
